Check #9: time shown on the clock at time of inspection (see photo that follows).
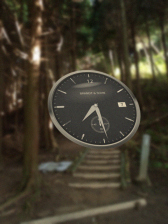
7:29
